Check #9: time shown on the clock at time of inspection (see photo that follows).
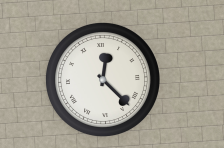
12:23
